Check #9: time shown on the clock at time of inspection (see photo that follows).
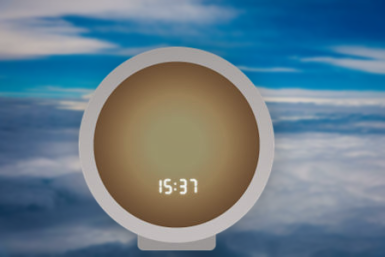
15:37
